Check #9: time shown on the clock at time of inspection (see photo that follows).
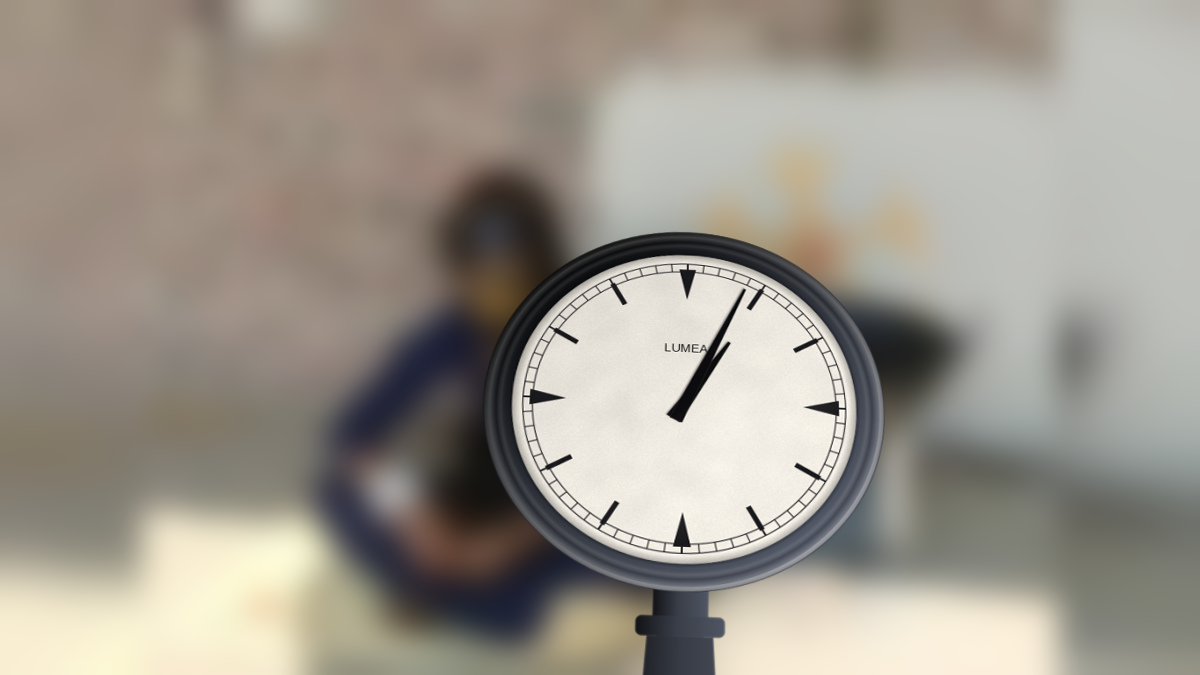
1:04
